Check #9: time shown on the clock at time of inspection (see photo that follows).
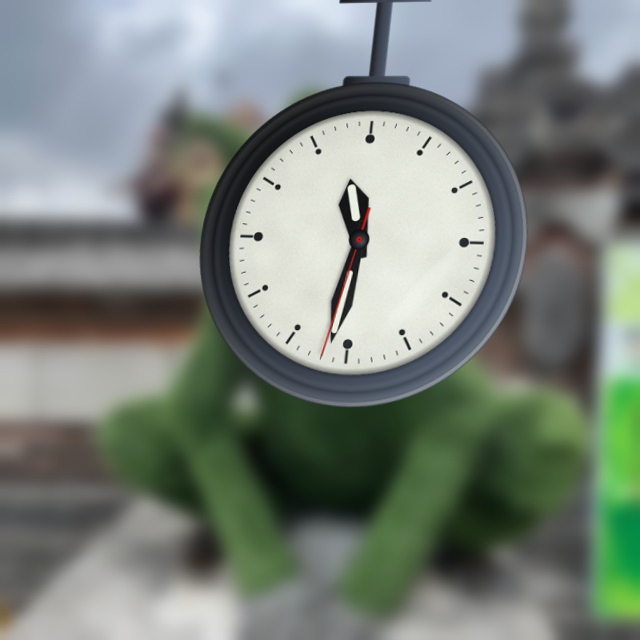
11:31:32
